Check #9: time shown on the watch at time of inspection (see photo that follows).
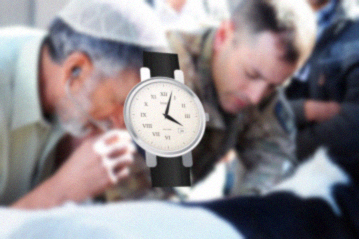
4:03
